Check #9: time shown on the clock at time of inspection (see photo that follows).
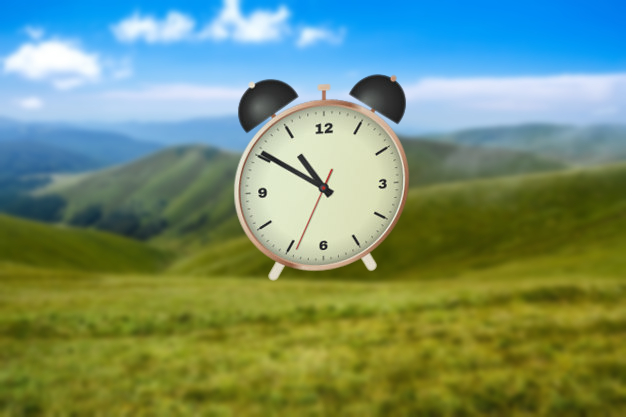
10:50:34
